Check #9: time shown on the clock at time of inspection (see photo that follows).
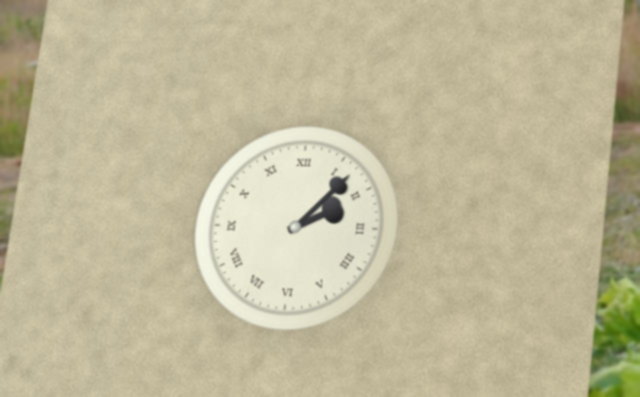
2:07
